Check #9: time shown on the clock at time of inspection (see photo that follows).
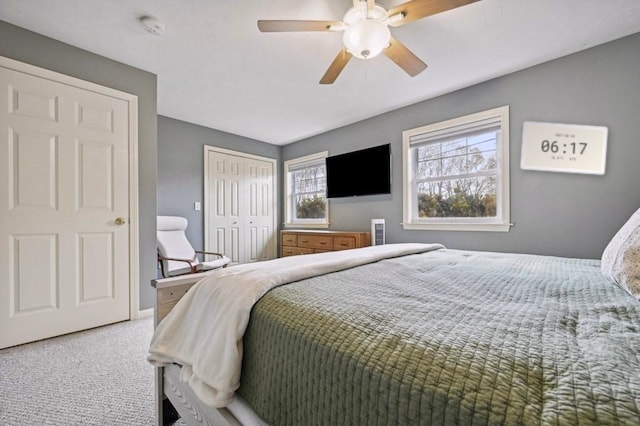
6:17
